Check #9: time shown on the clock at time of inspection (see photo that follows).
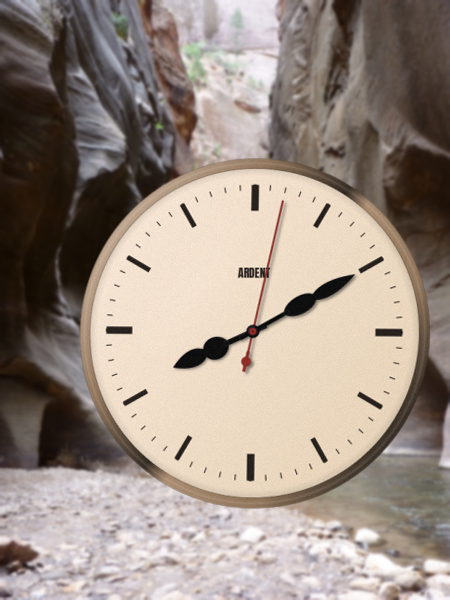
8:10:02
